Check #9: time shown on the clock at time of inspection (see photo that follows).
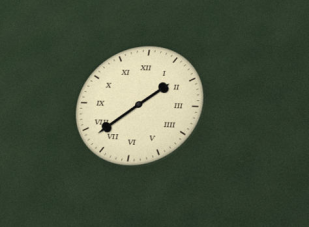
1:38
